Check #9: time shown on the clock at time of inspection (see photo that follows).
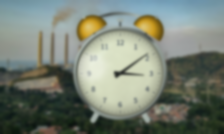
3:09
